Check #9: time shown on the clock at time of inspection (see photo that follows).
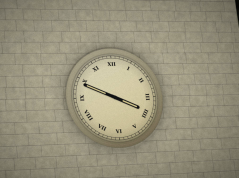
3:49
